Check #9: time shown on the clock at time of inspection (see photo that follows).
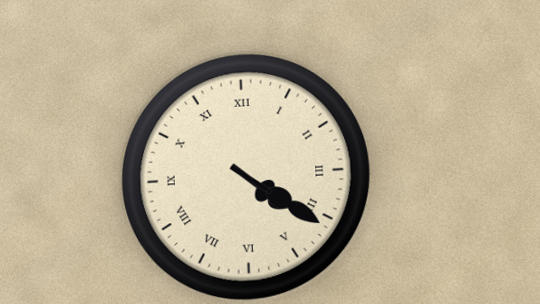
4:21
